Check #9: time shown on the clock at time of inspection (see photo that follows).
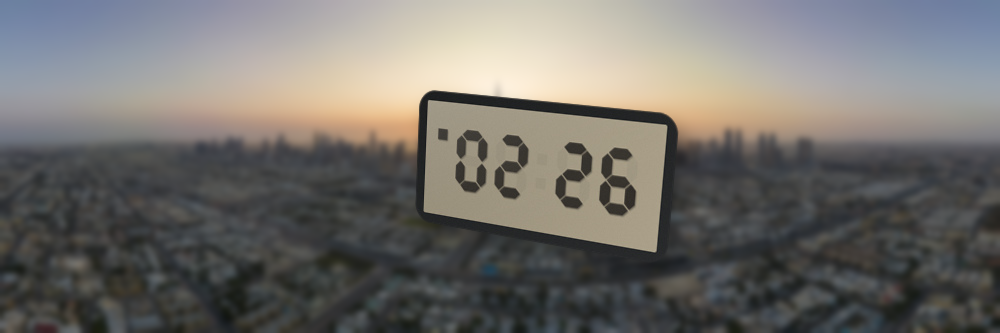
2:26
